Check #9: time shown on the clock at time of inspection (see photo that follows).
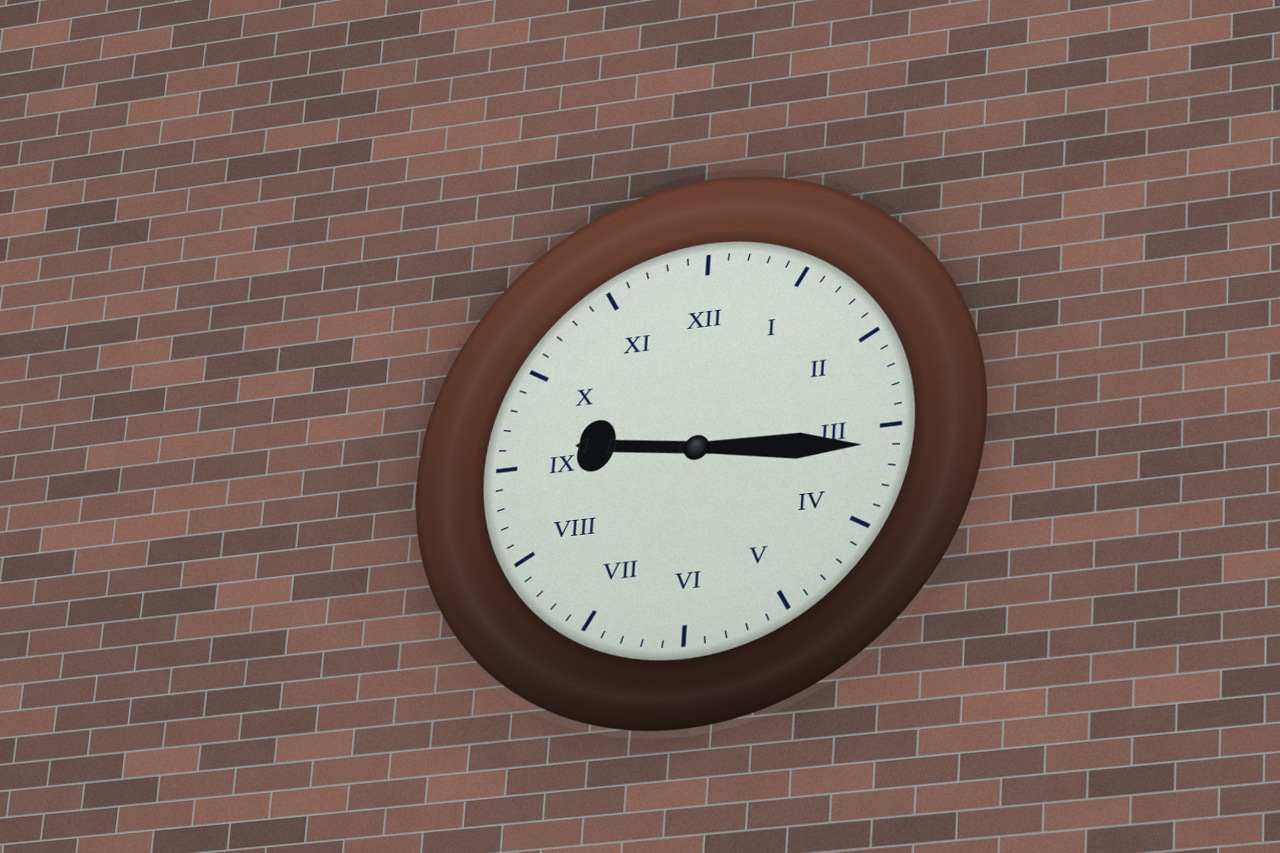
9:16
